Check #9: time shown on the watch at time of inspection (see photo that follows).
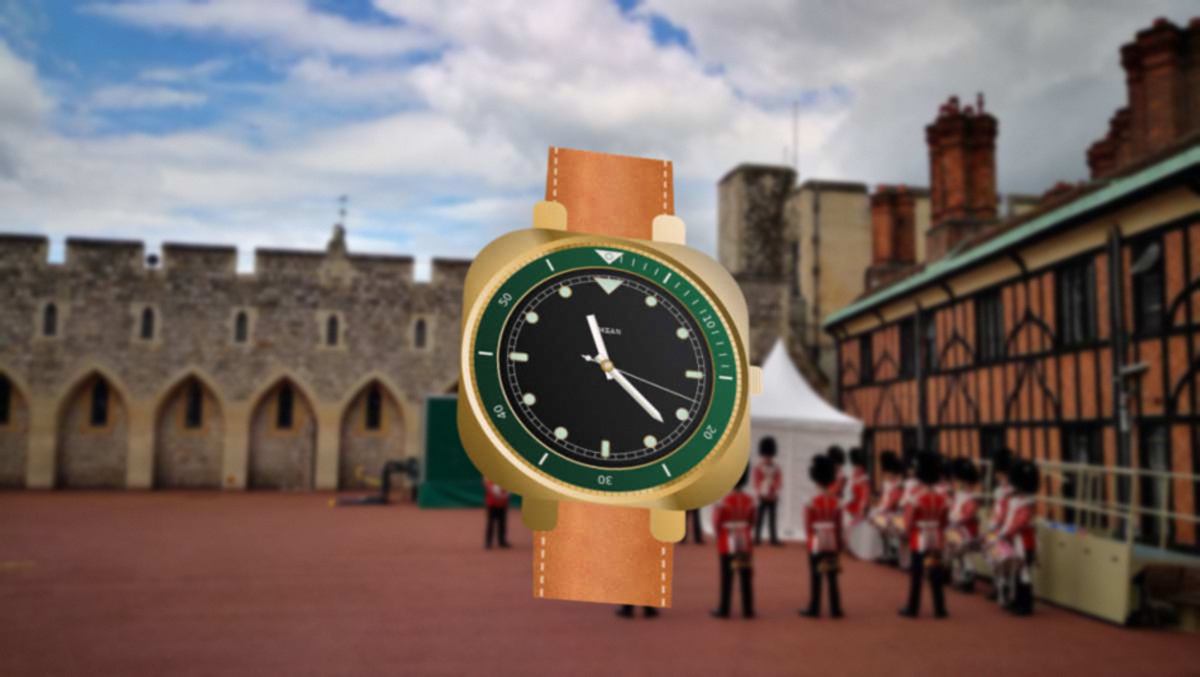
11:22:18
